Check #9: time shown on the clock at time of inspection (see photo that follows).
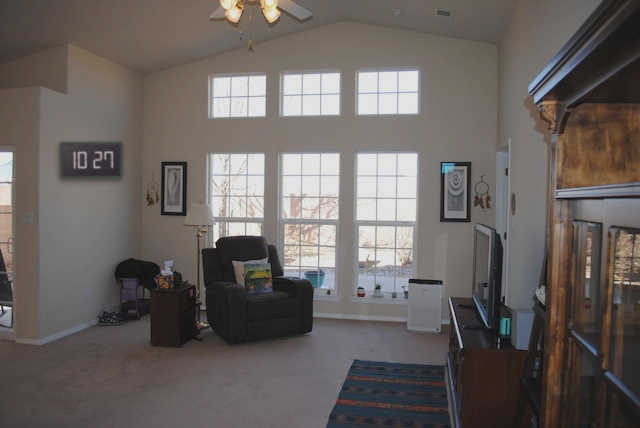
10:27
